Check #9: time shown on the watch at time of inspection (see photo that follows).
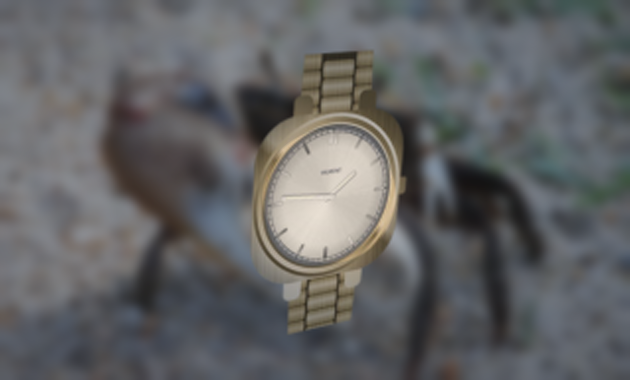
1:46
